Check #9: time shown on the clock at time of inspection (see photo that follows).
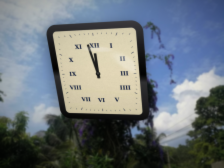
11:58
